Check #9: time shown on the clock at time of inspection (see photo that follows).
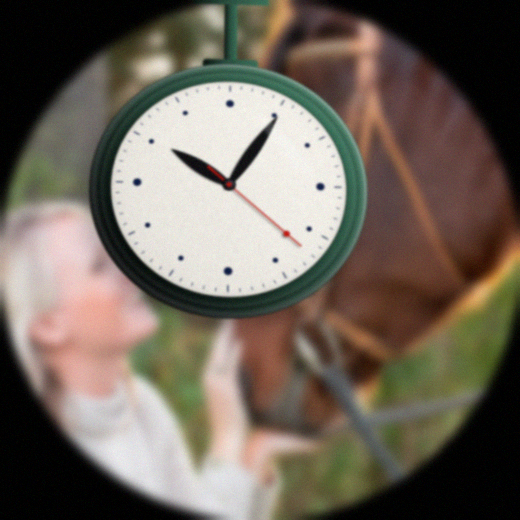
10:05:22
